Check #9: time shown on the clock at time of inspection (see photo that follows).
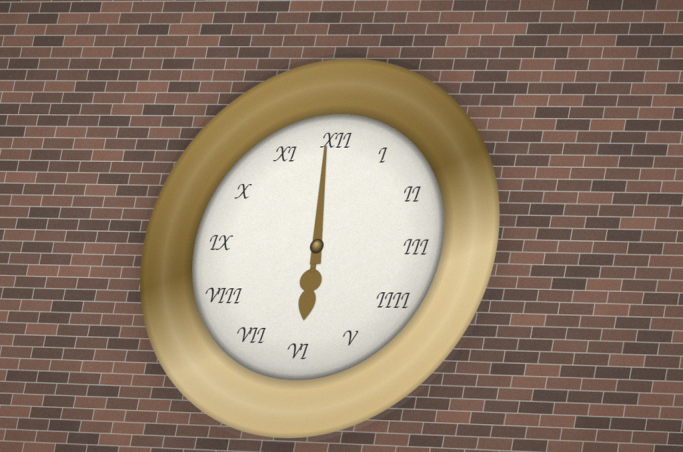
5:59
